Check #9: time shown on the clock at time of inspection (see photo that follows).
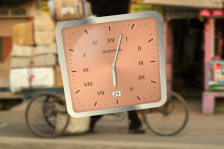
6:03
